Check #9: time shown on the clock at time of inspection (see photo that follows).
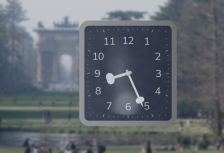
8:26
